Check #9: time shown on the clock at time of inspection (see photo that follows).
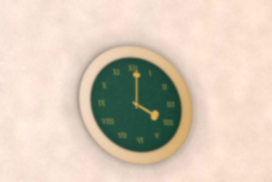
4:01
